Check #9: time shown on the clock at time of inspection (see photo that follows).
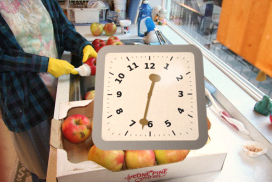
12:32
